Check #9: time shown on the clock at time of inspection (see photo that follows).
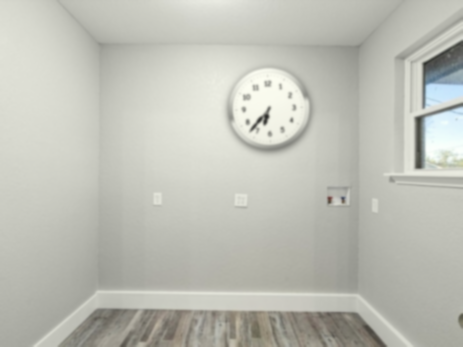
6:37
